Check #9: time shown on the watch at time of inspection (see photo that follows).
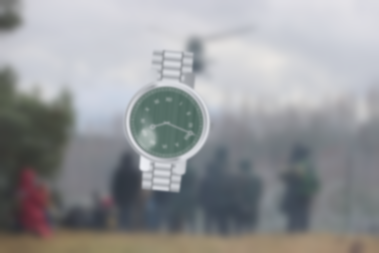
8:18
